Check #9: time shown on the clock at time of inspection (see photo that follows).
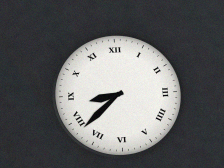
8:38
